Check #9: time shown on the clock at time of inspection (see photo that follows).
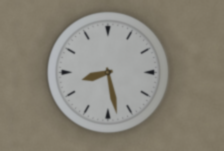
8:28
